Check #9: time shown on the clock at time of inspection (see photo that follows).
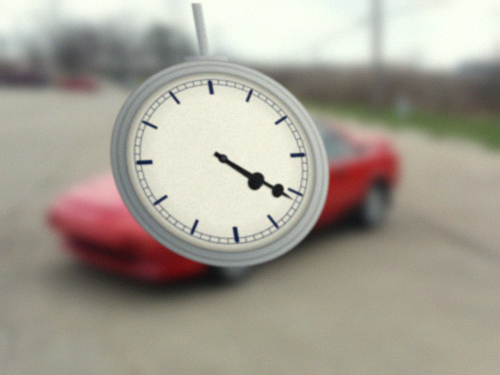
4:21
